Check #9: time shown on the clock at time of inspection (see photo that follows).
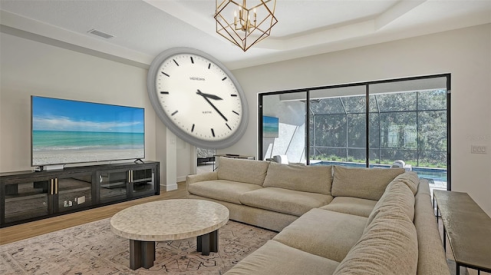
3:24
